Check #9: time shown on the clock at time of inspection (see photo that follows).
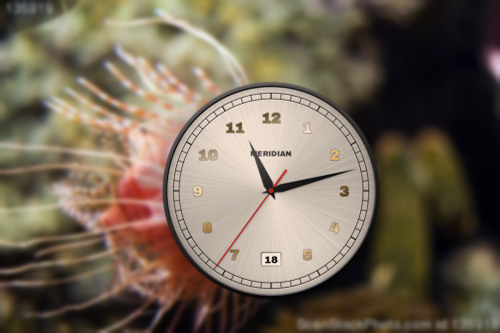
11:12:36
